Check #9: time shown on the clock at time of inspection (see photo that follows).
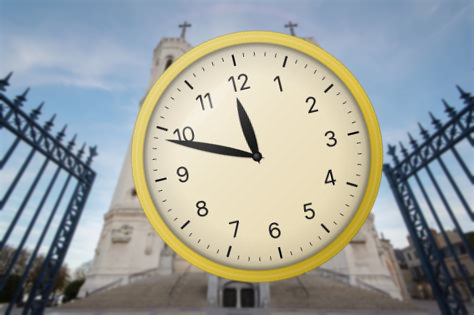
11:49
